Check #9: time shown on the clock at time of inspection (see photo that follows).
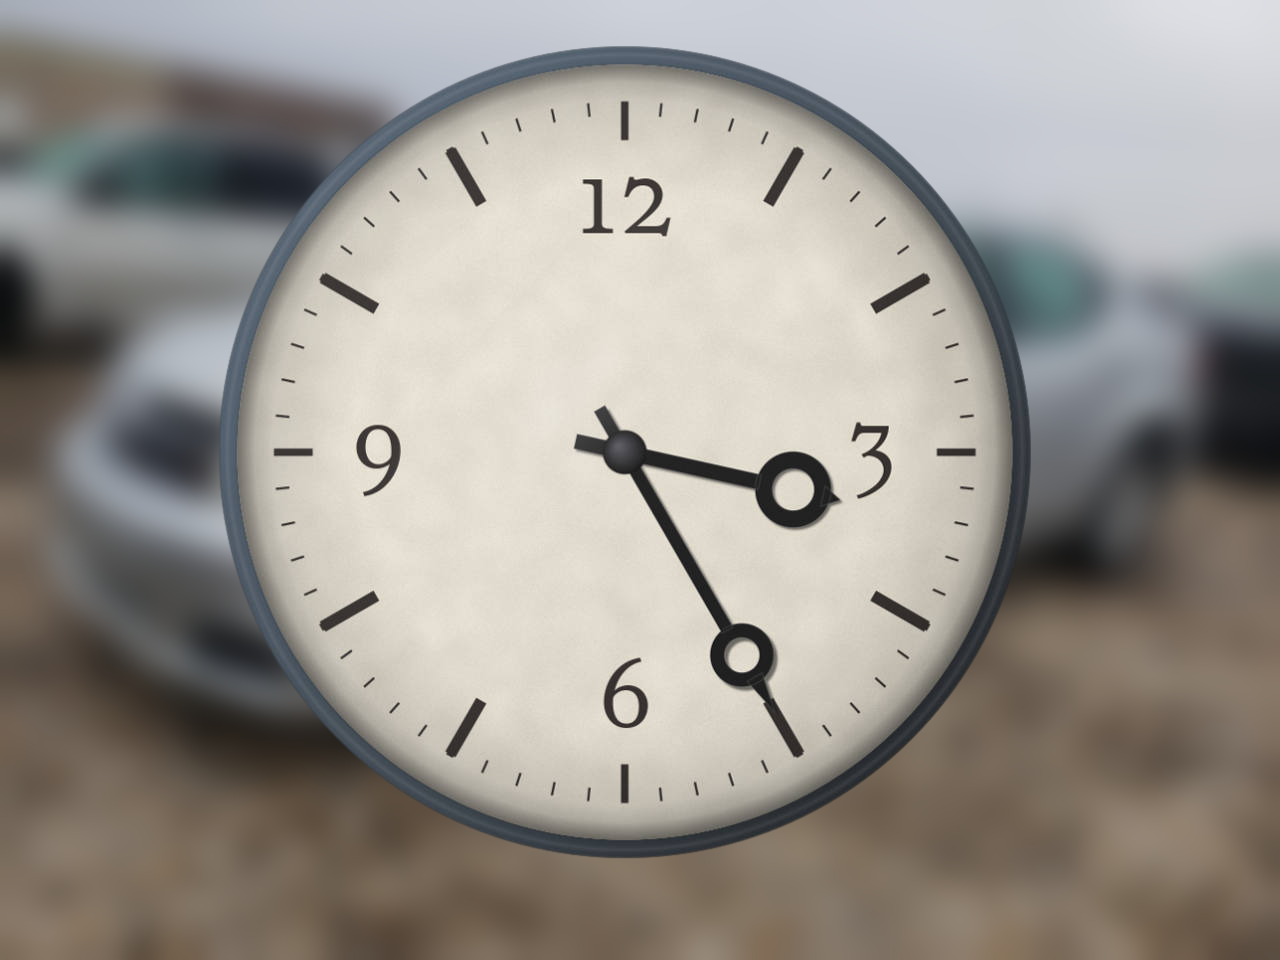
3:25
